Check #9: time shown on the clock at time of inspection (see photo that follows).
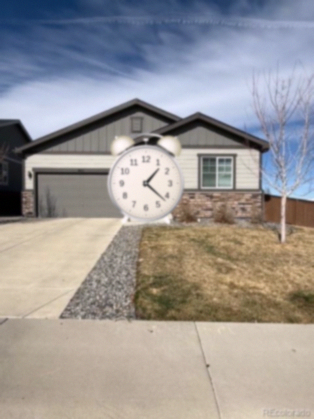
1:22
